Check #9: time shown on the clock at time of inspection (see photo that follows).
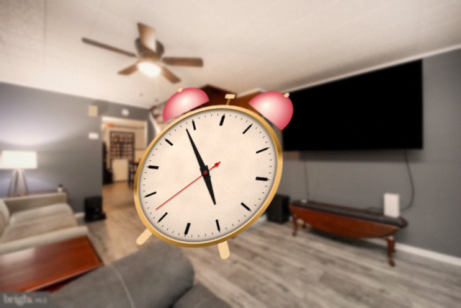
4:53:37
